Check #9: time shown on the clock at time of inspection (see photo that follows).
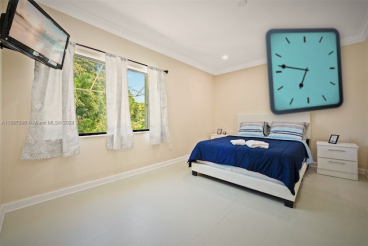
6:47
